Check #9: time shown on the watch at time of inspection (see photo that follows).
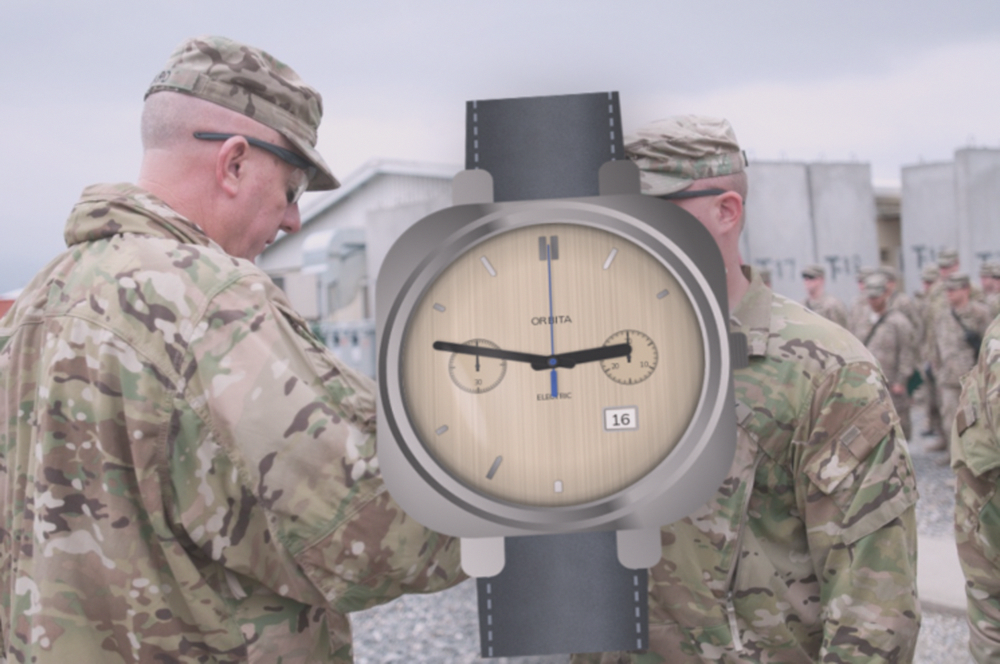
2:47
